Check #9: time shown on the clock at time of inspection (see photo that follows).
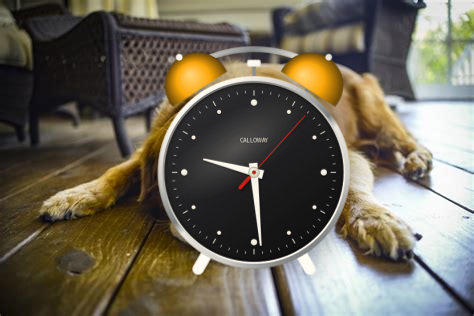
9:29:07
